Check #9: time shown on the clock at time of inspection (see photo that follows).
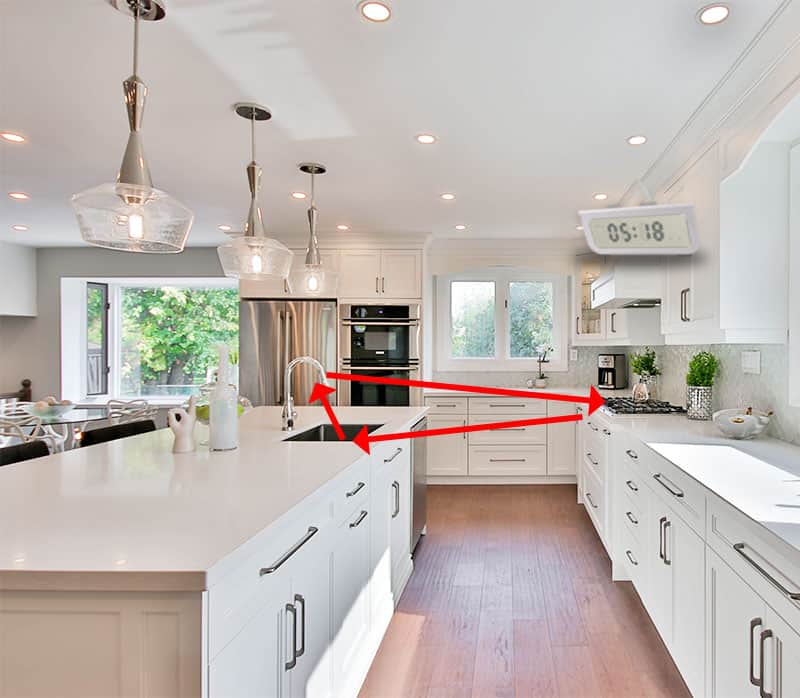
5:18
